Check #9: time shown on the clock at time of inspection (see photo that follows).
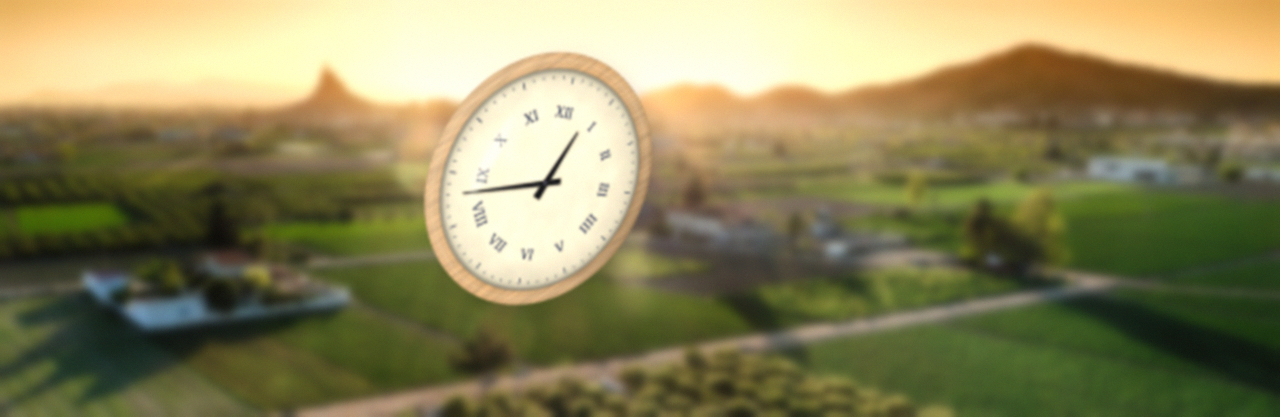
12:43
